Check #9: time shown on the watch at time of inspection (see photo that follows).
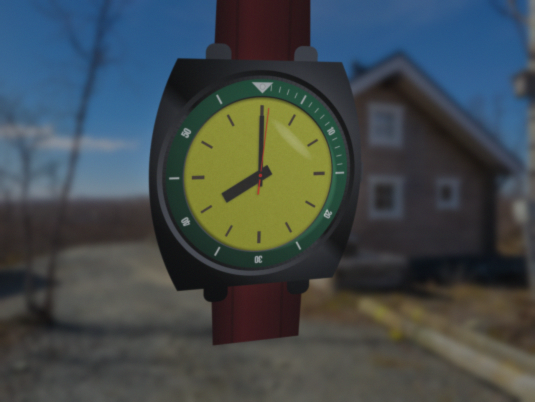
8:00:01
